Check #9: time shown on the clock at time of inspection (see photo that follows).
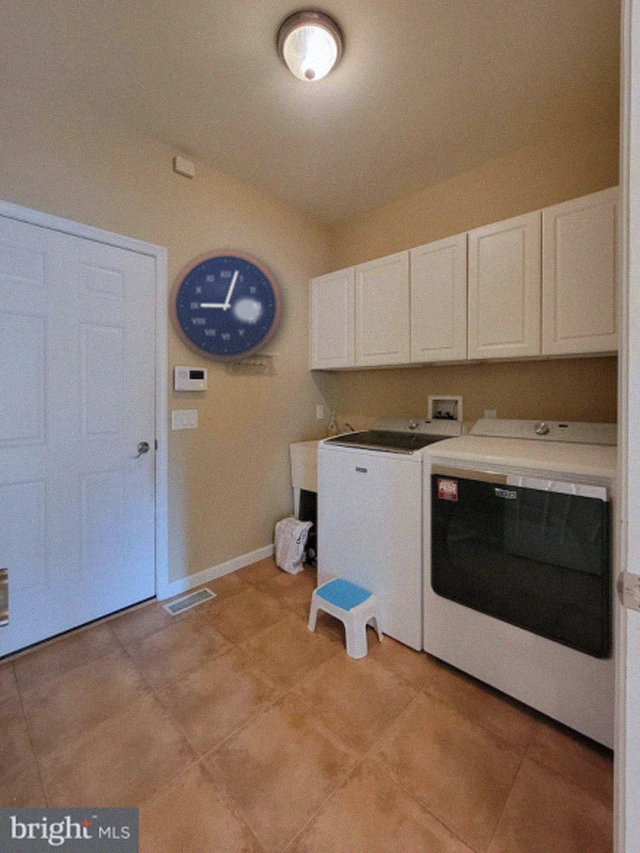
9:03
